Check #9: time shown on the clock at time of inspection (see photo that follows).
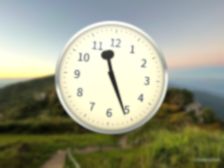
11:26
